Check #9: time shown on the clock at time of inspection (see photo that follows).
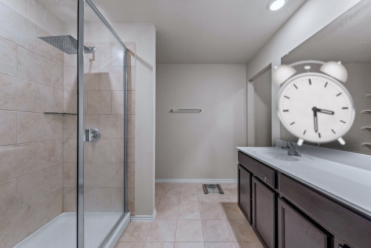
3:31
